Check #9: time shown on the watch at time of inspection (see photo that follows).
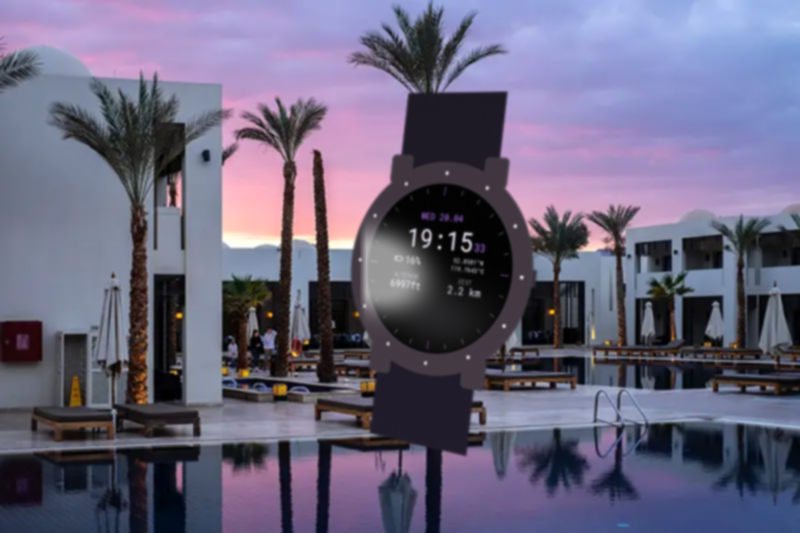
19:15
